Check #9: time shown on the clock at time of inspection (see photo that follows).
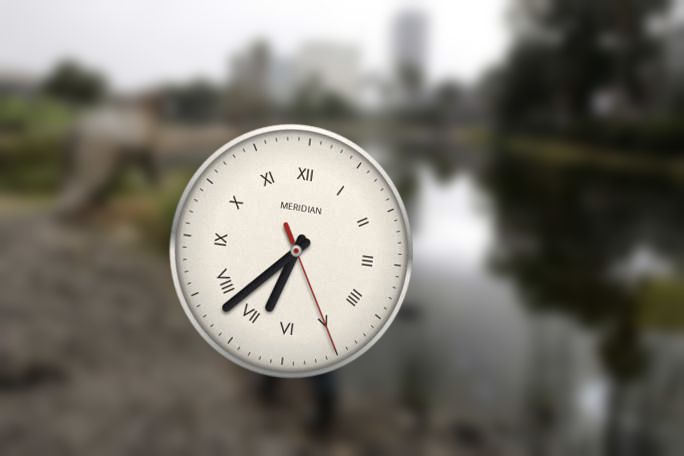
6:37:25
